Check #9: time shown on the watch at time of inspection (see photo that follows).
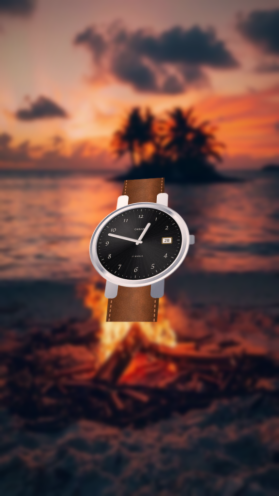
12:48
